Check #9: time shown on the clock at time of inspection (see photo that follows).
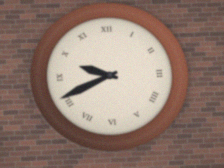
9:41
